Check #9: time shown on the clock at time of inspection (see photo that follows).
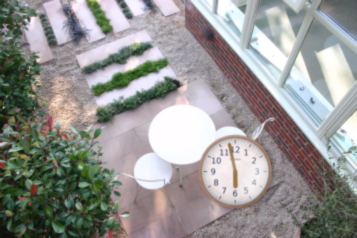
5:58
